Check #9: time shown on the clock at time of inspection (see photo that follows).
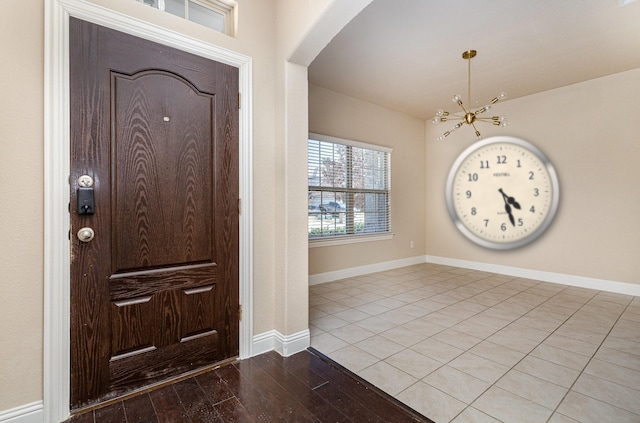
4:27
